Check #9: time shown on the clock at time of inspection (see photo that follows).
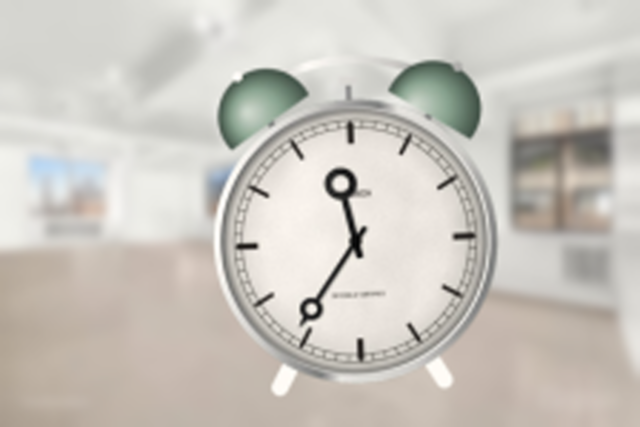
11:36
